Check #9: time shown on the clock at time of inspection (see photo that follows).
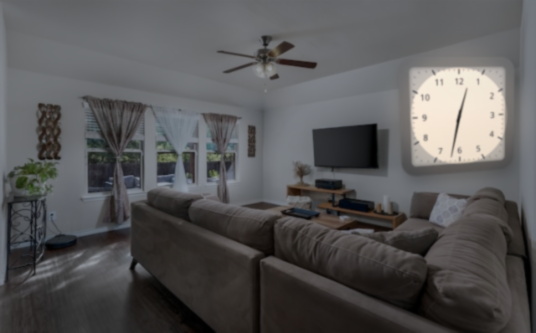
12:32
